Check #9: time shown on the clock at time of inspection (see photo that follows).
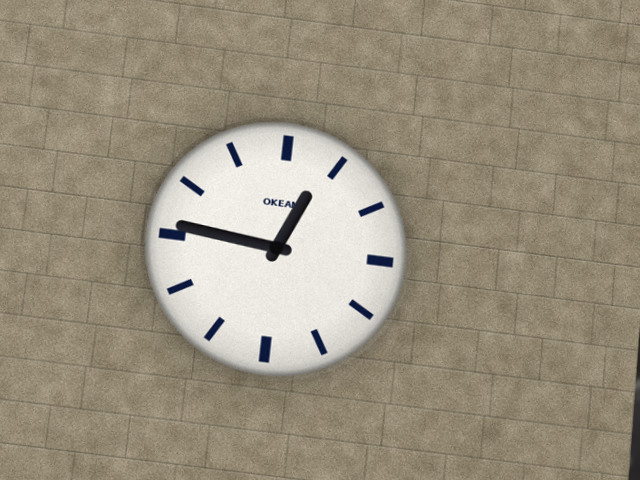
12:46
